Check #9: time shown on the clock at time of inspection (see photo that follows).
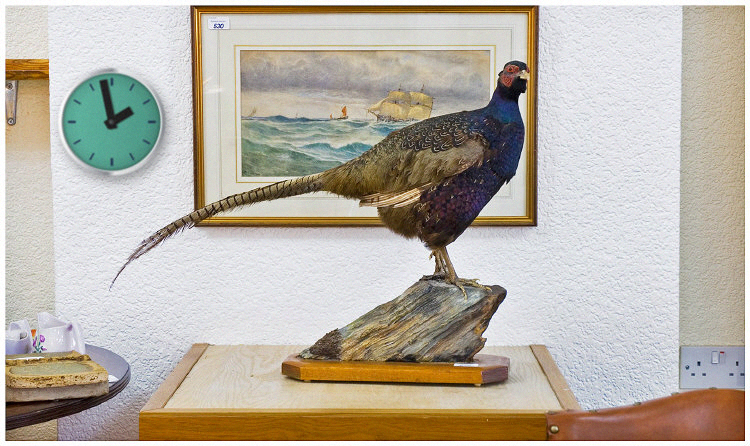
1:58
